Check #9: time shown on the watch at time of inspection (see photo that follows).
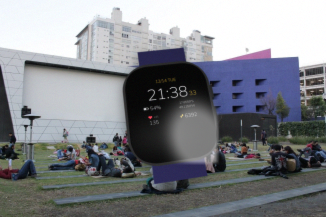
21:38
